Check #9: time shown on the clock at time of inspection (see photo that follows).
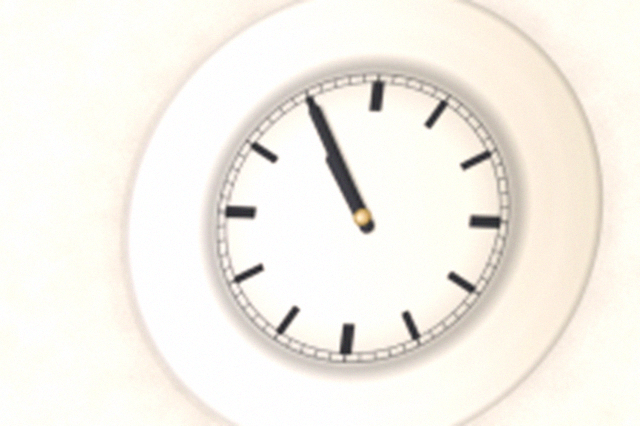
10:55
